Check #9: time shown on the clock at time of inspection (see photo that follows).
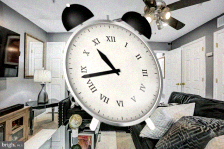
10:43
